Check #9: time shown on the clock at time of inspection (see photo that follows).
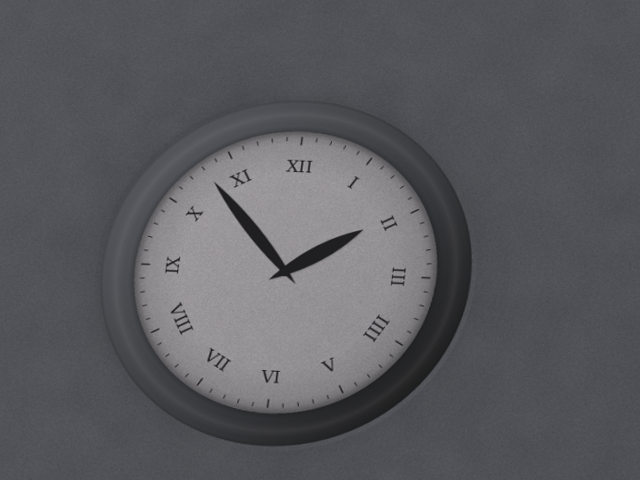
1:53
